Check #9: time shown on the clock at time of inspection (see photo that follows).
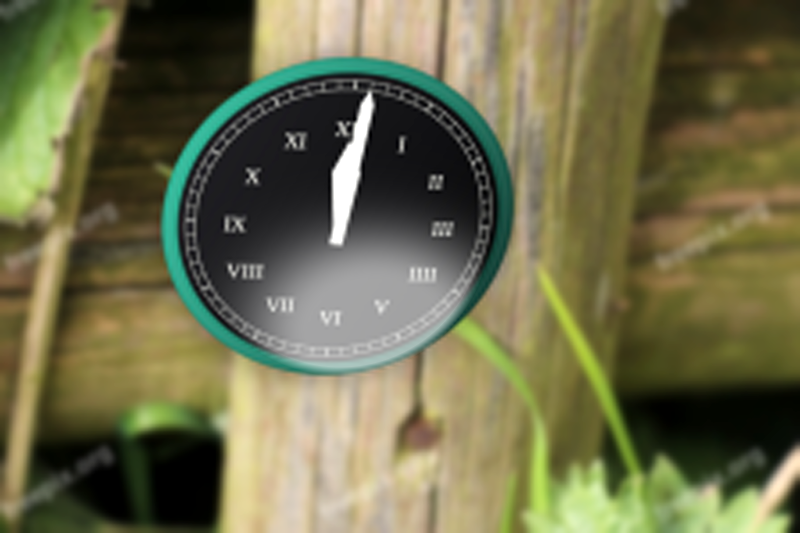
12:01
